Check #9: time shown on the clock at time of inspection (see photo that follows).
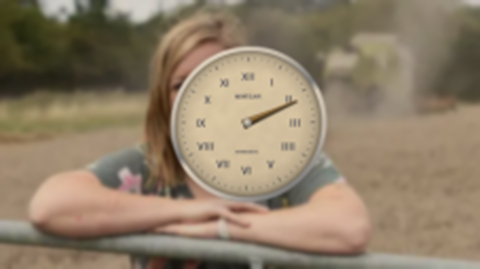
2:11
